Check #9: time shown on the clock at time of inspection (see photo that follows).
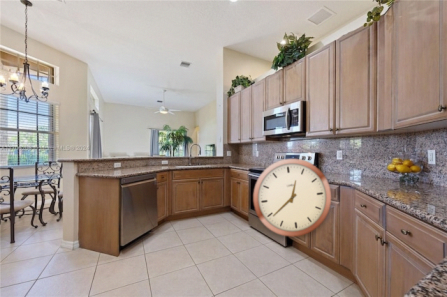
12:39
